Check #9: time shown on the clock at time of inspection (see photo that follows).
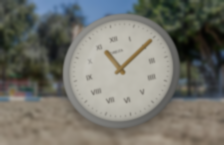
11:10
